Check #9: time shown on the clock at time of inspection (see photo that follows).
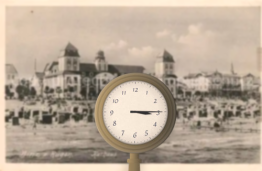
3:15
